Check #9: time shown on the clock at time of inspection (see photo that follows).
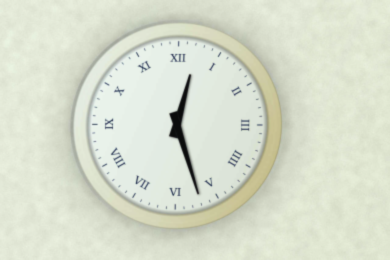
12:27
